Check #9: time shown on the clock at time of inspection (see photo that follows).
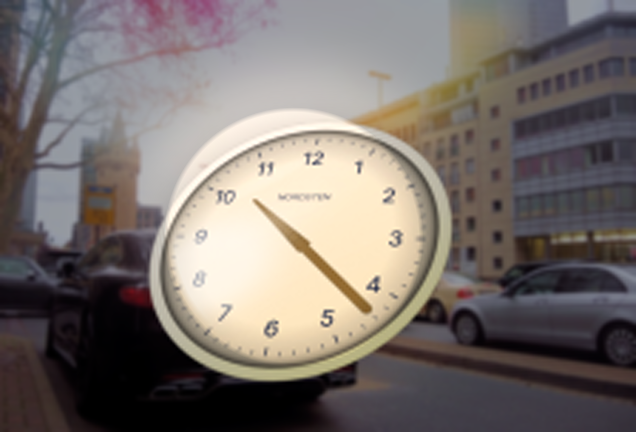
10:22
